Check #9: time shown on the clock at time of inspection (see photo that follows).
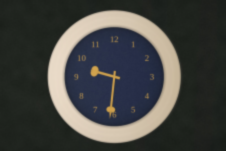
9:31
